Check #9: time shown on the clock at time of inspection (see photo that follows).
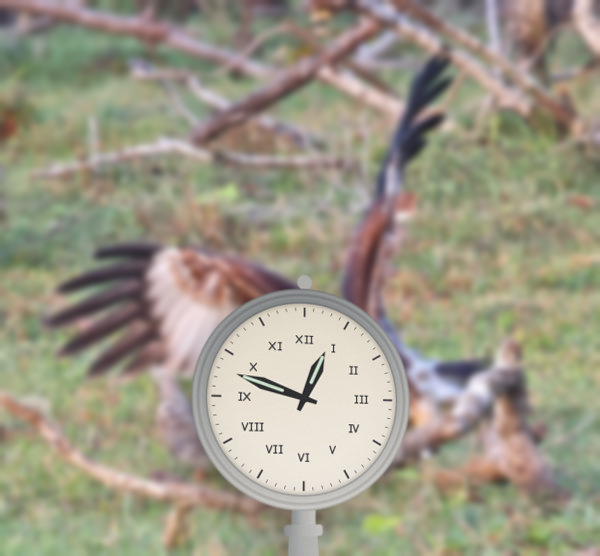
12:48
